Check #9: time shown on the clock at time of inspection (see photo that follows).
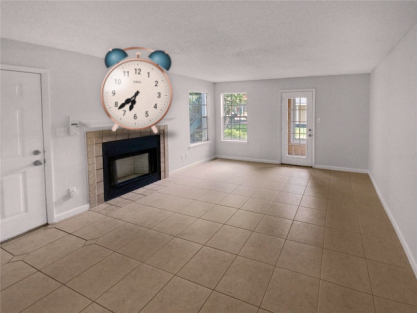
6:38
